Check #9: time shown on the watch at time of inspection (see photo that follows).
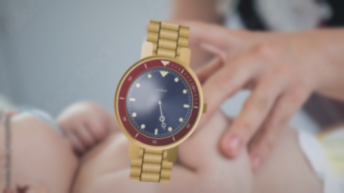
5:27
